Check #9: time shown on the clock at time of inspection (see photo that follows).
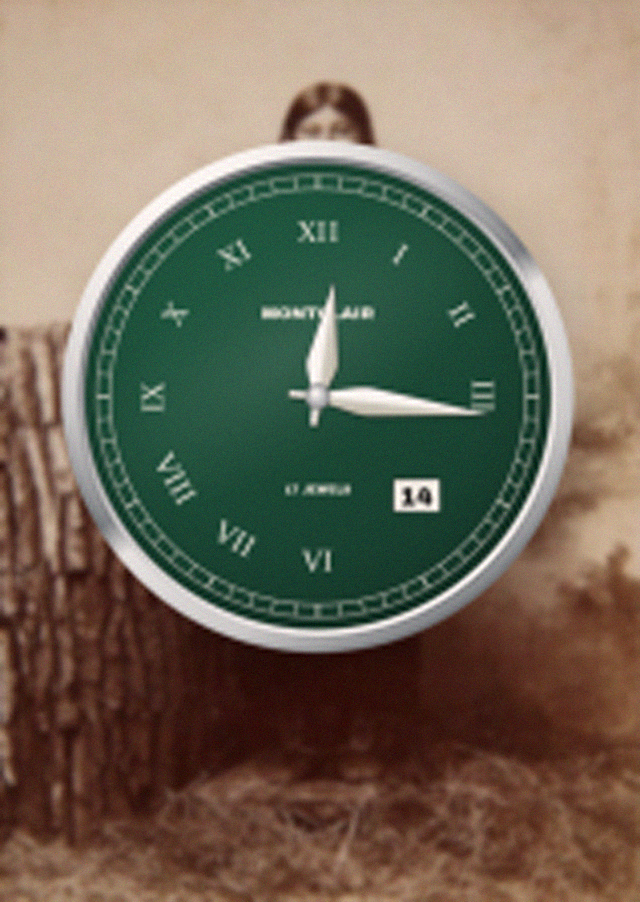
12:16
